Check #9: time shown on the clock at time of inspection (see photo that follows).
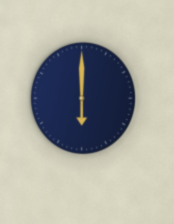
6:00
